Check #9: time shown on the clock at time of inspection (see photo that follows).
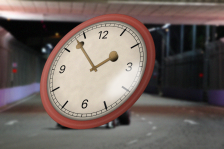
1:53
